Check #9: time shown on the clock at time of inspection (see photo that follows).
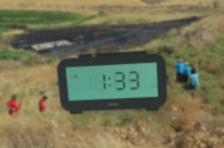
1:33
